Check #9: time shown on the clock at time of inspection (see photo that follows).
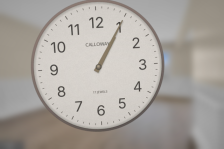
1:05
